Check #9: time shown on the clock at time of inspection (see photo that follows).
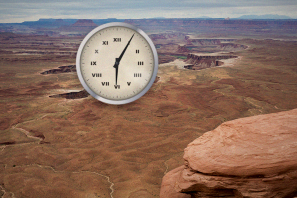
6:05
